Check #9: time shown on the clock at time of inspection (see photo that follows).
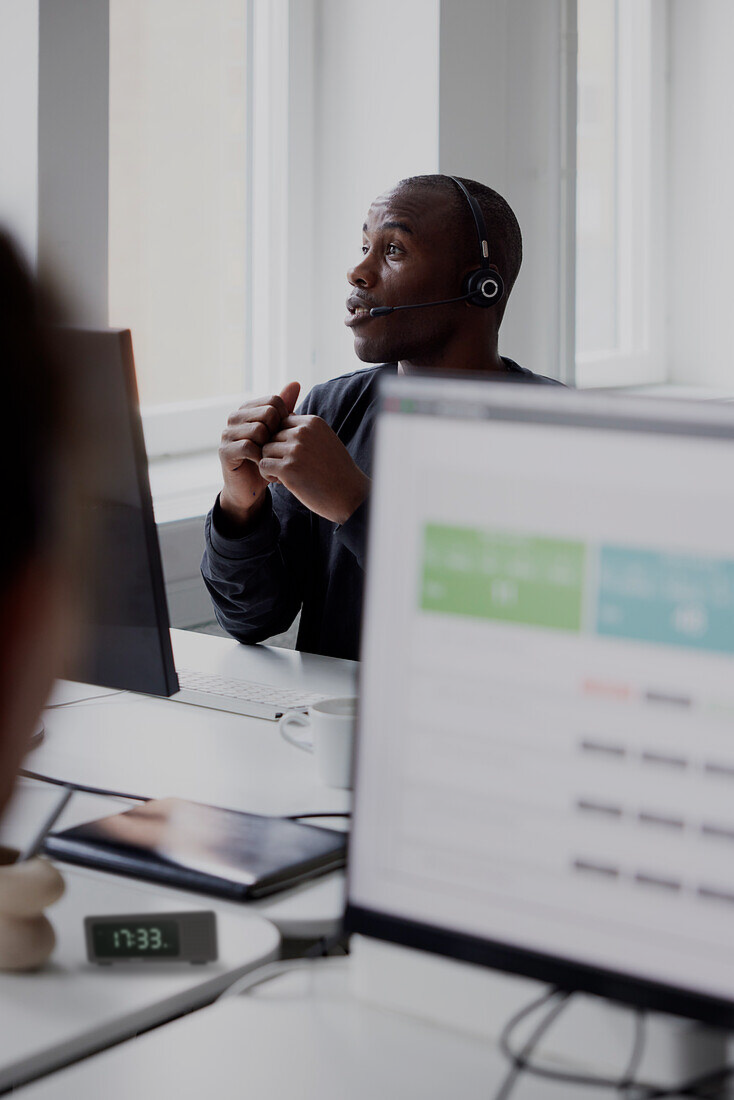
17:33
